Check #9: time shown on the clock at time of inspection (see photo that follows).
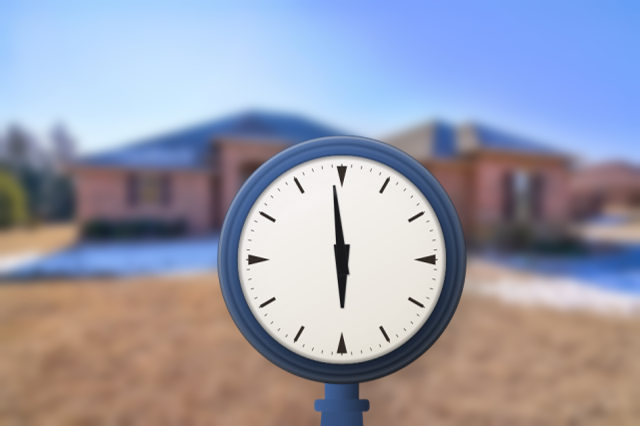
5:59
